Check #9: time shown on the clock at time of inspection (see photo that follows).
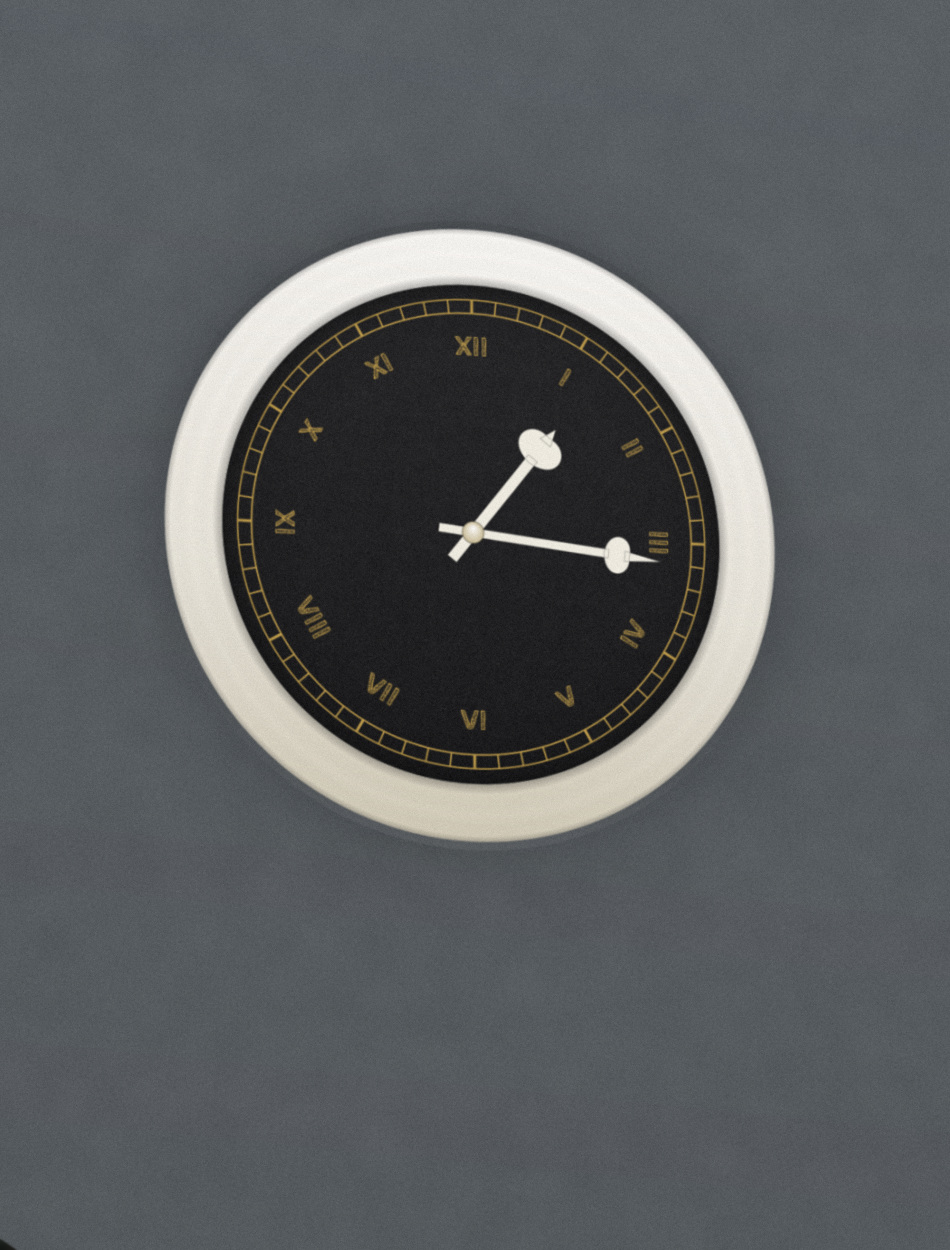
1:16
